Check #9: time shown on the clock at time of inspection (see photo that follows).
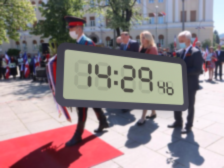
14:29:46
